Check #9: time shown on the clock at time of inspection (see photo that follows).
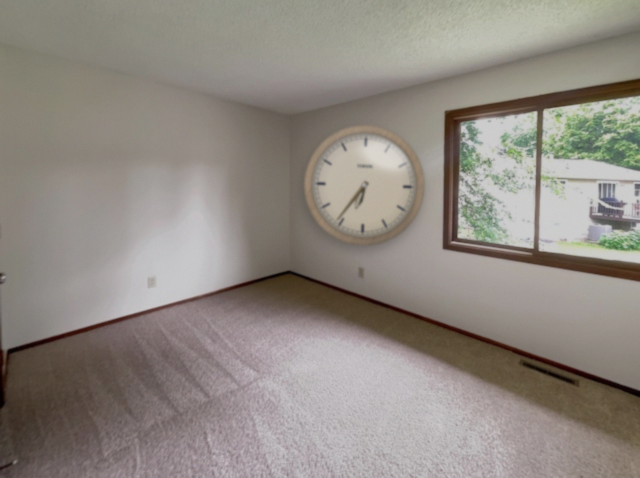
6:36
